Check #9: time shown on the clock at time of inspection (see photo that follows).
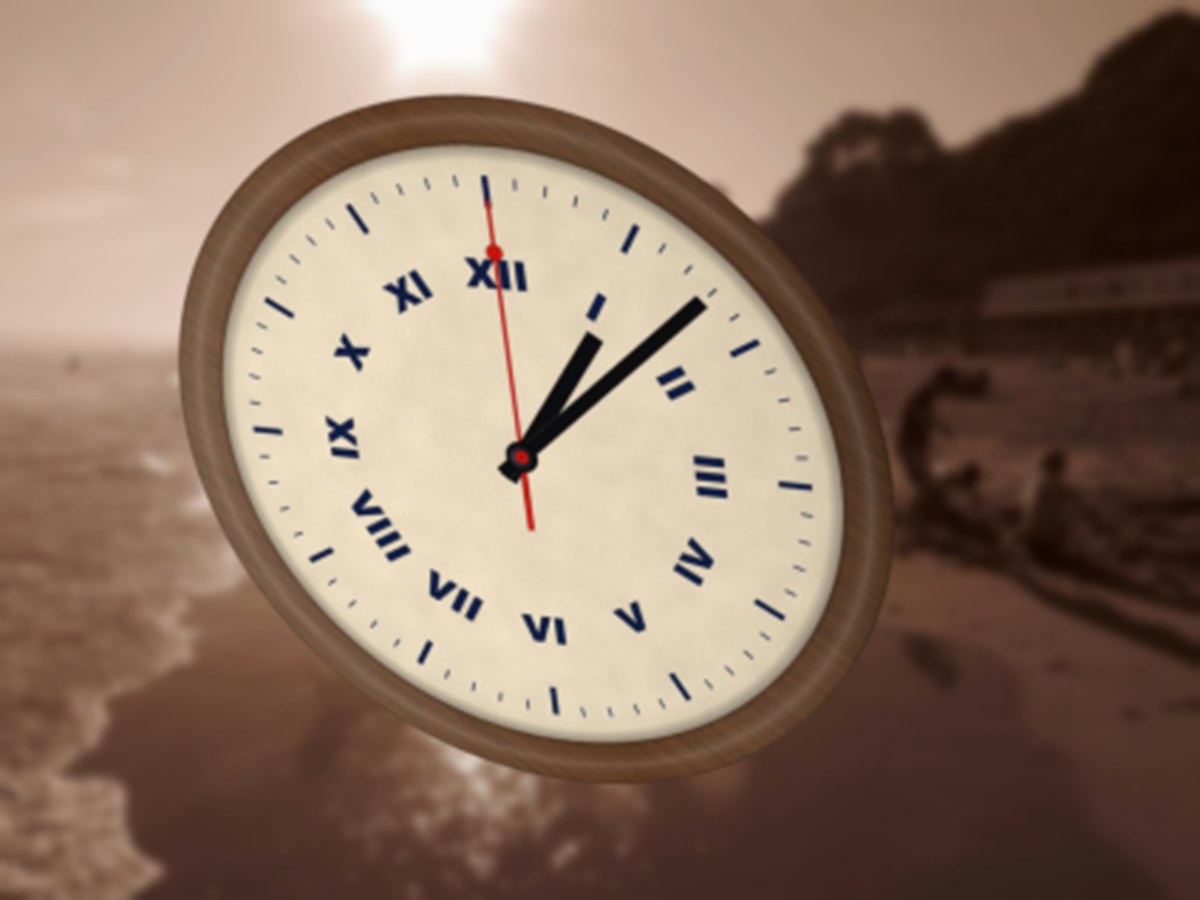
1:08:00
